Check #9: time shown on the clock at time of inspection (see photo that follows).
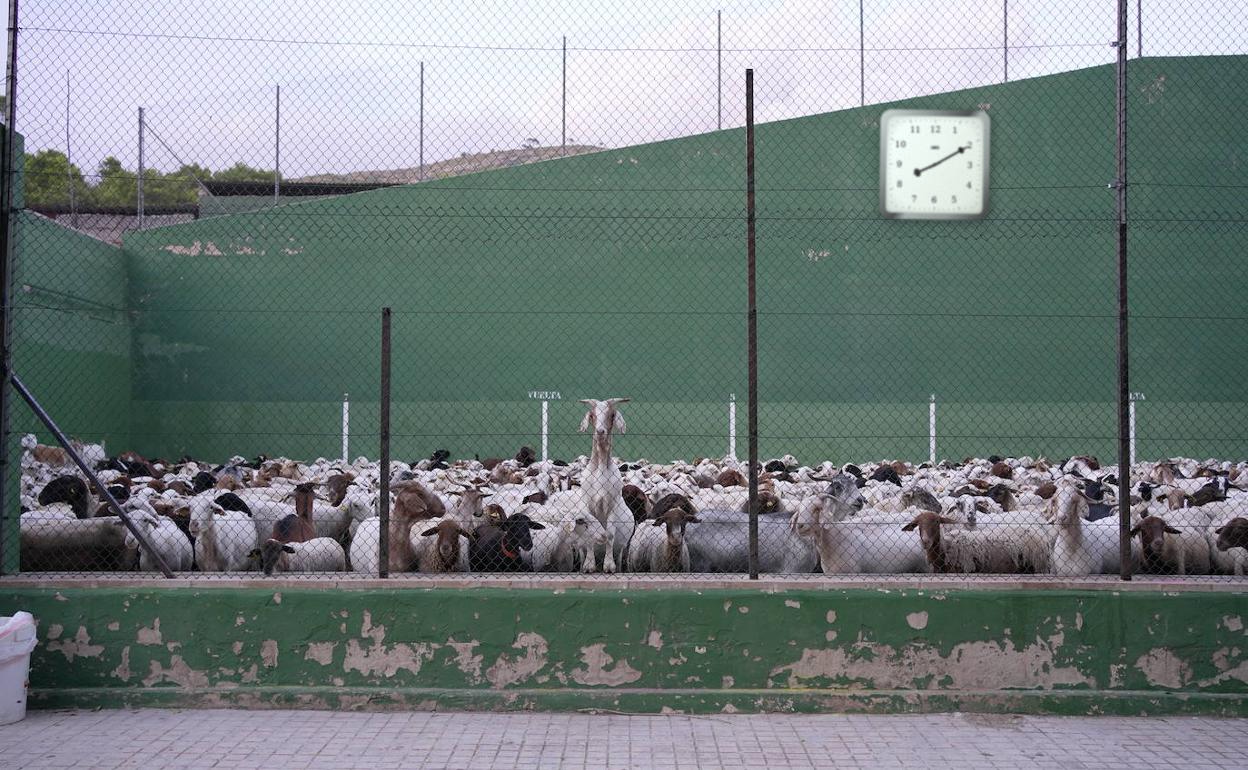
8:10
